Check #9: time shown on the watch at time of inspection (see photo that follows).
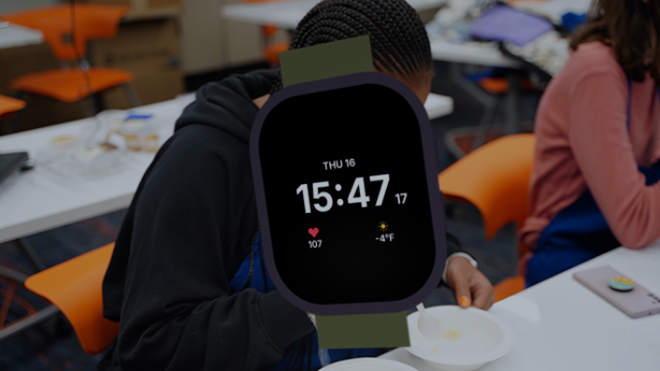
15:47:17
